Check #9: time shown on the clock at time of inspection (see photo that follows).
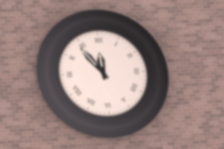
11:54
